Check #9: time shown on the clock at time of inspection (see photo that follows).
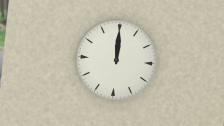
12:00
